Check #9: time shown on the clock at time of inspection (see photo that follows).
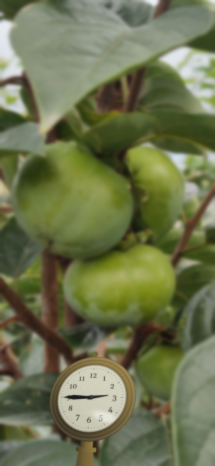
2:45
